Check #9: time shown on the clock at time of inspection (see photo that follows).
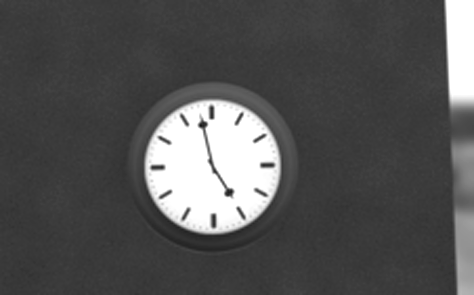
4:58
